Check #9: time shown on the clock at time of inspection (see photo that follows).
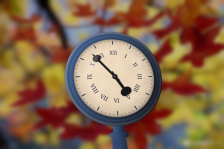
4:53
